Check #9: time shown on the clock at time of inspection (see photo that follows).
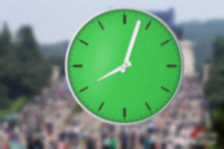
8:03
